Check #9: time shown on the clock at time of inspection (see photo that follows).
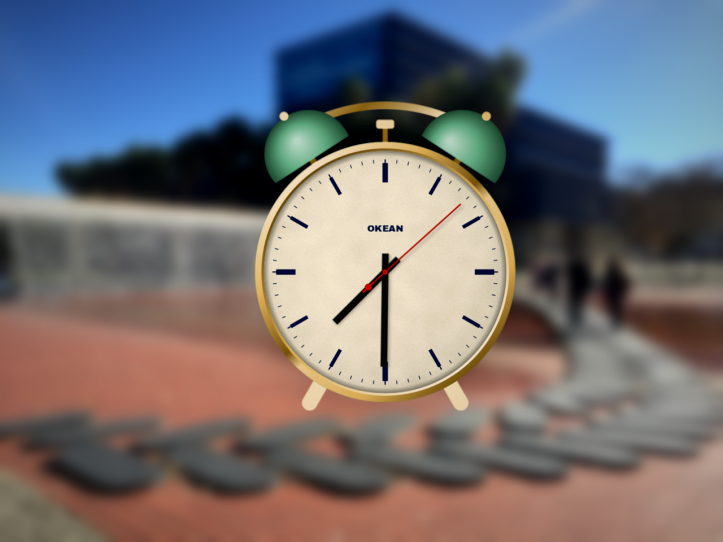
7:30:08
